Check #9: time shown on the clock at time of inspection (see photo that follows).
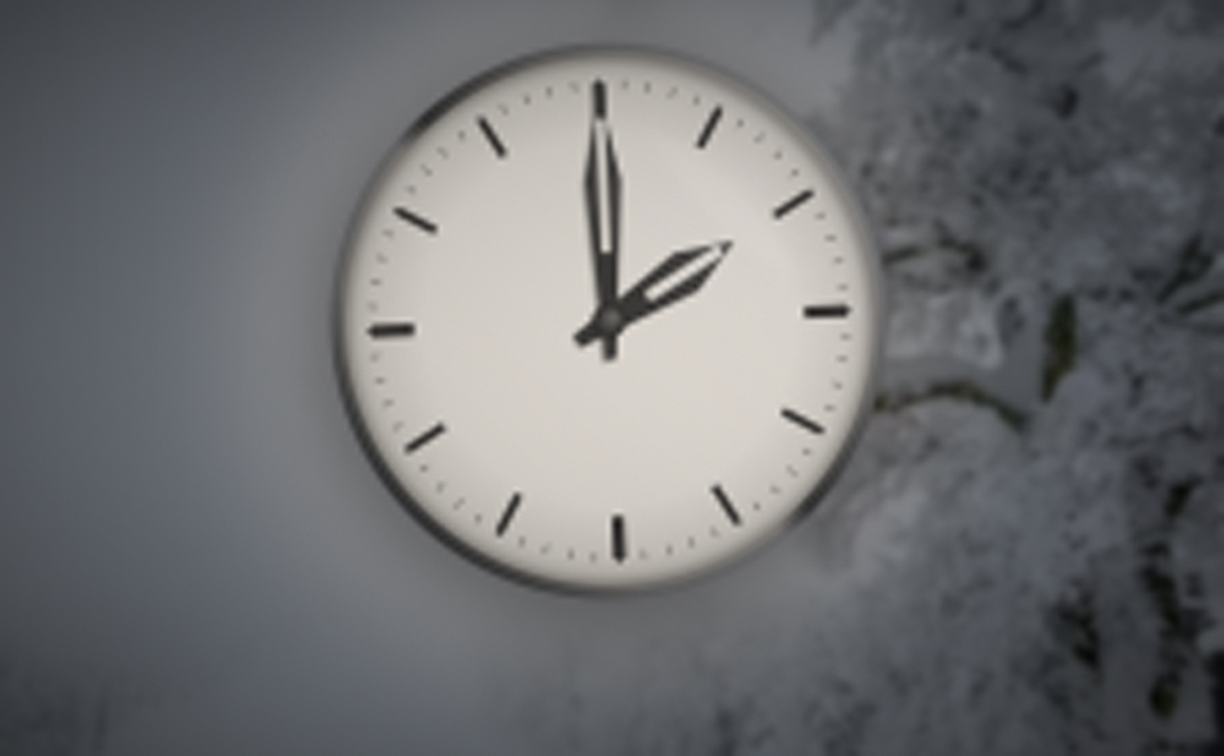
2:00
